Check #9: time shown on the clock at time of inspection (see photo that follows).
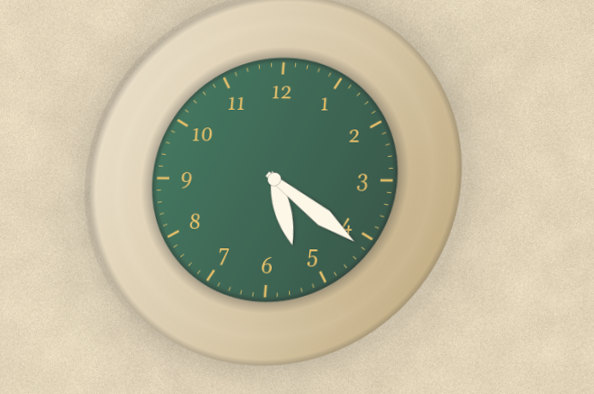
5:21
